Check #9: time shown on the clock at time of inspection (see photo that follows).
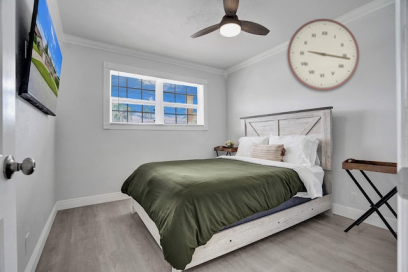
9:16
